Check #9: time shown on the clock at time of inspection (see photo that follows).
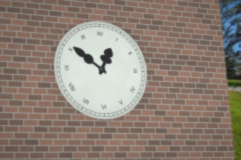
12:51
